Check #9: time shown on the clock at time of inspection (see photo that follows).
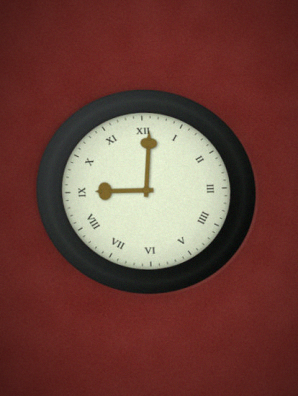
9:01
